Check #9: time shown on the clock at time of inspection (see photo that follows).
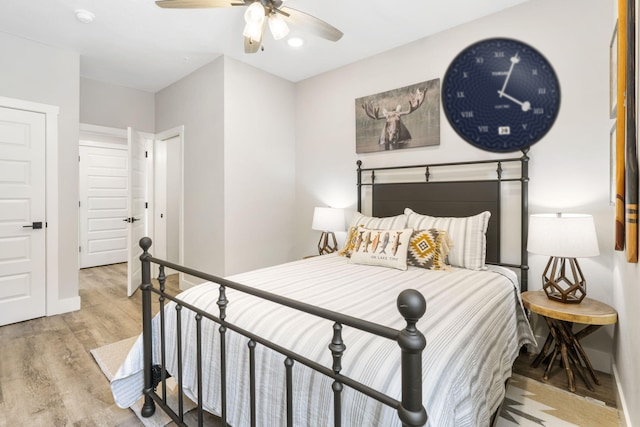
4:04
